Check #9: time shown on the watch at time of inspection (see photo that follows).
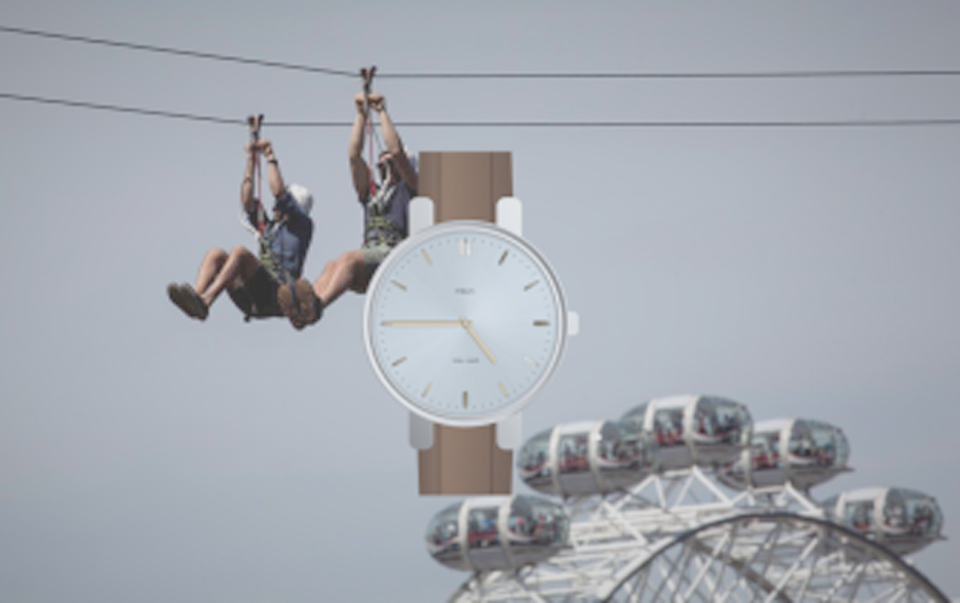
4:45
